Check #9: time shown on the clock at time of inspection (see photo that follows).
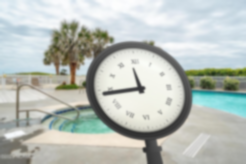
11:44
